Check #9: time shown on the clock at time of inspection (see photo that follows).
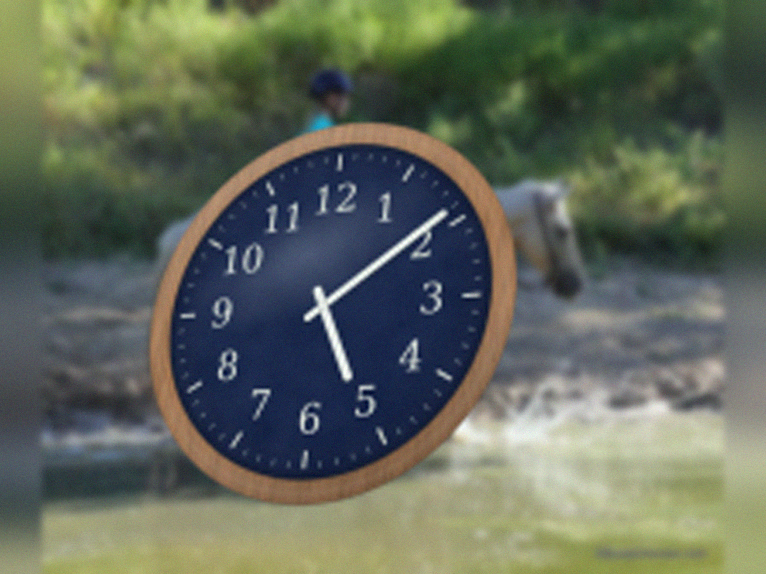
5:09
